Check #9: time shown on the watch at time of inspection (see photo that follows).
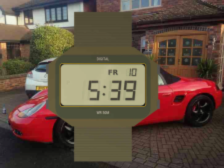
5:39
